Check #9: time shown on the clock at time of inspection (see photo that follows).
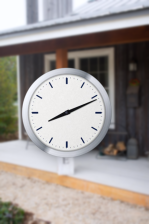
8:11
